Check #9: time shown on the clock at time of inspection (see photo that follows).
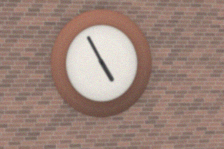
4:55
